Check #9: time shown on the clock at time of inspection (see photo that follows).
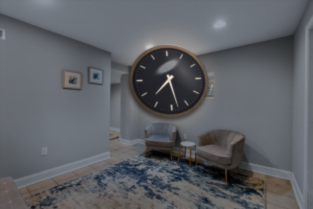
7:28
